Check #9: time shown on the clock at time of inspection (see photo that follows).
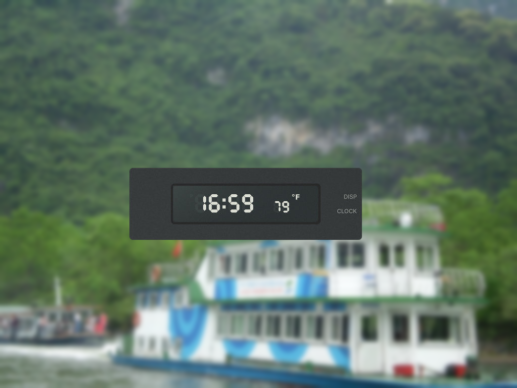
16:59
